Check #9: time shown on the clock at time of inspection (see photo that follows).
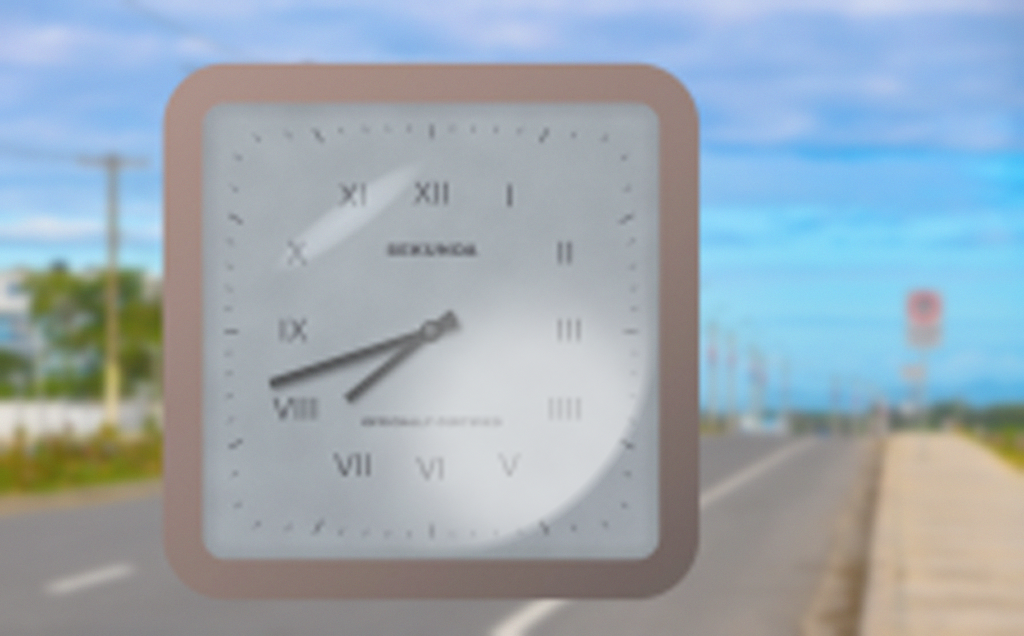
7:42
